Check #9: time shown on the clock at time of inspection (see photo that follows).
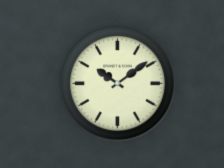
10:09
